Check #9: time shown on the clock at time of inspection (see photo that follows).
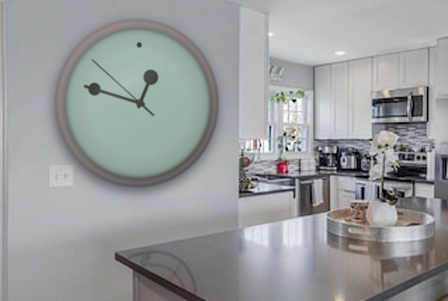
12:47:52
